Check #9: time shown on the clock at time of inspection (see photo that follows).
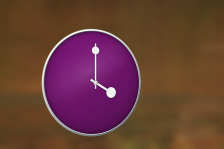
4:00
